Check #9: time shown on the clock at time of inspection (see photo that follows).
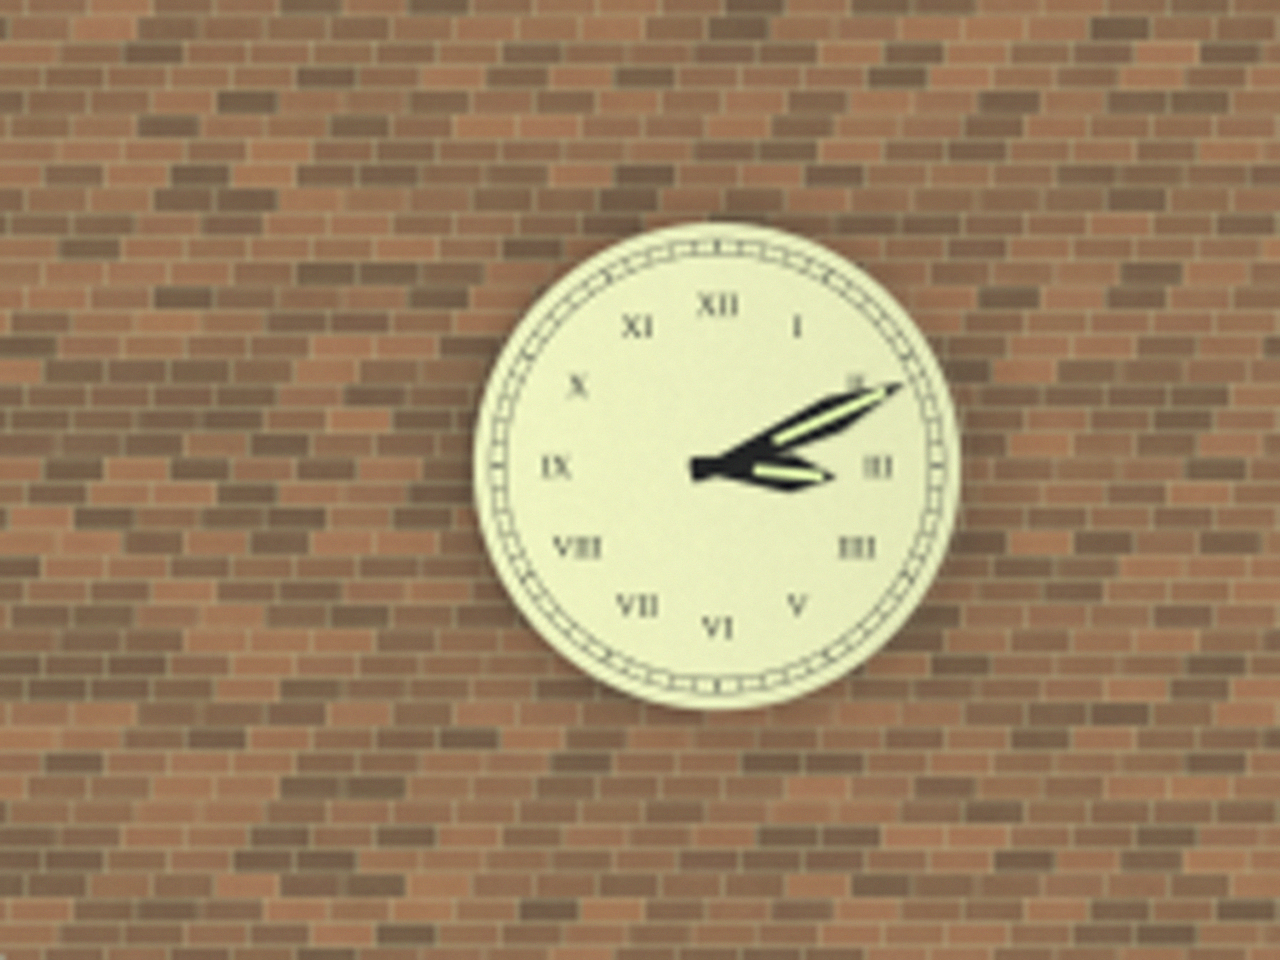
3:11
